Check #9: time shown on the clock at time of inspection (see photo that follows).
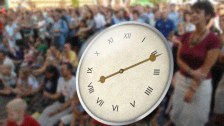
8:11
